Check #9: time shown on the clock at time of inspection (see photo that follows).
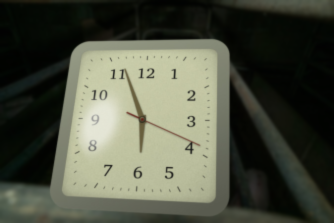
5:56:19
